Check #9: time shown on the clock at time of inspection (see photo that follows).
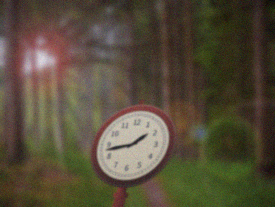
1:43
